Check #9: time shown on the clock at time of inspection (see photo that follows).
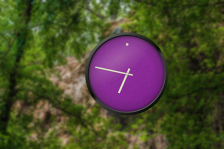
6:47
